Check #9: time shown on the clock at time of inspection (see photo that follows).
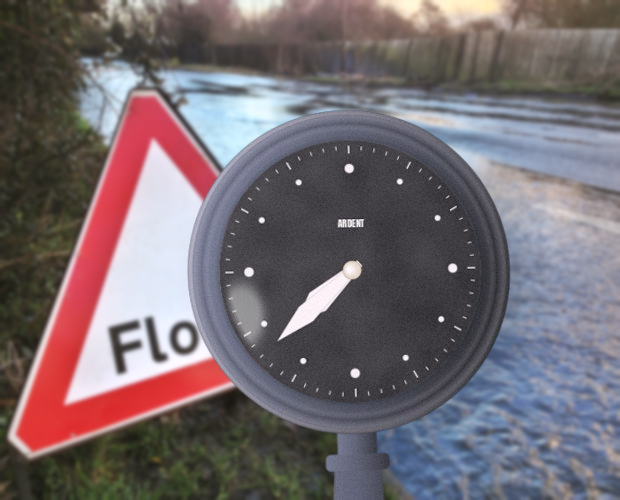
7:38
